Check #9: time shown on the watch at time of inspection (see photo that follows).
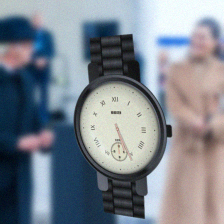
5:26
